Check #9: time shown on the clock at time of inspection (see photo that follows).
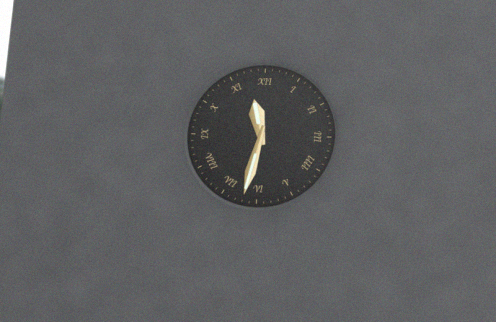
11:32
